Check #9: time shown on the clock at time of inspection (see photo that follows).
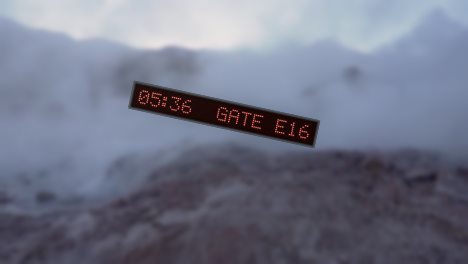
5:36
